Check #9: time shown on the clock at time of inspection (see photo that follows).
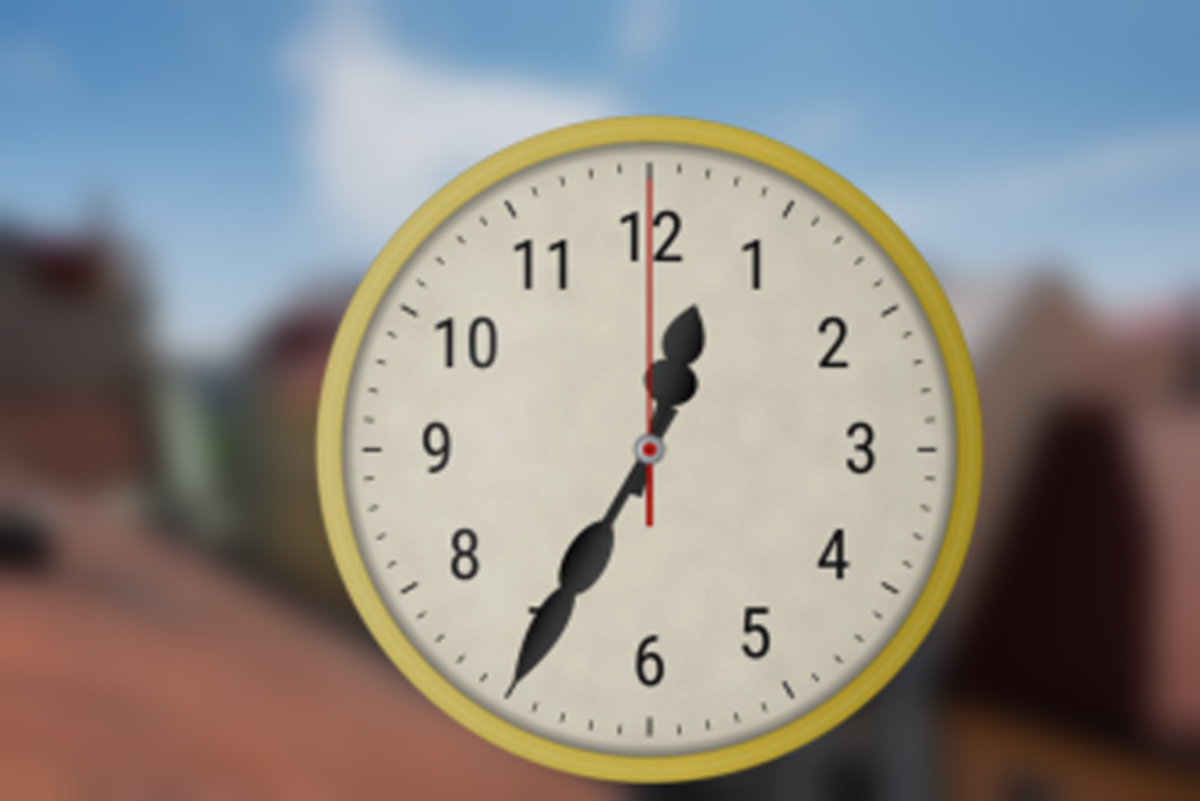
12:35:00
